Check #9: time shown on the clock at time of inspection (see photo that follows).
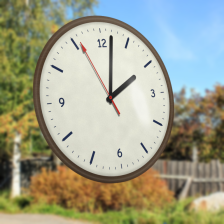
2:01:56
